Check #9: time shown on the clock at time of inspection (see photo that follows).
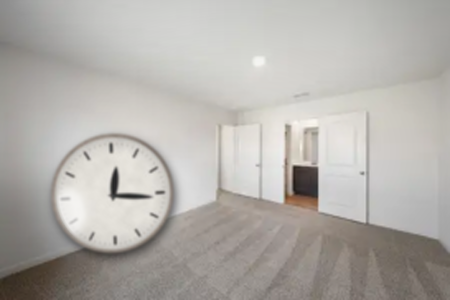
12:16
